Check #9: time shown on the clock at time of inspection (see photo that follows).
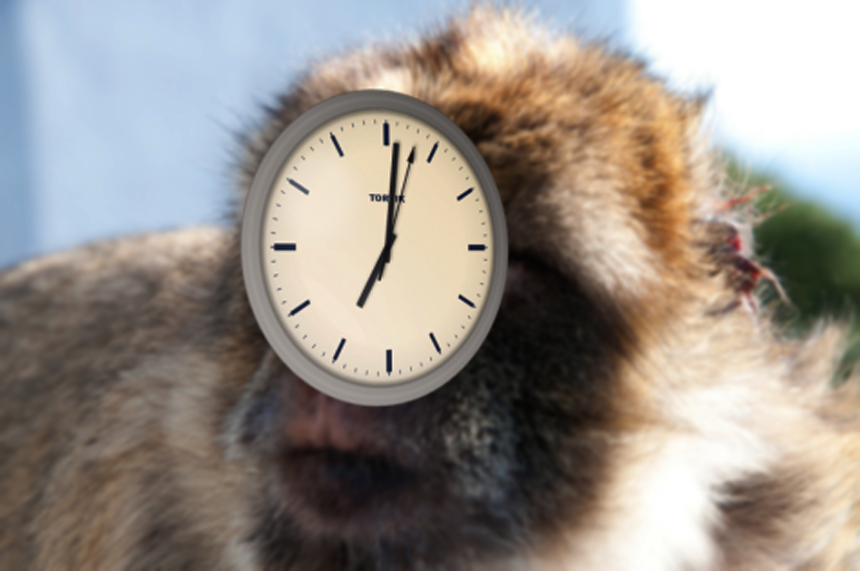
7:01:03
